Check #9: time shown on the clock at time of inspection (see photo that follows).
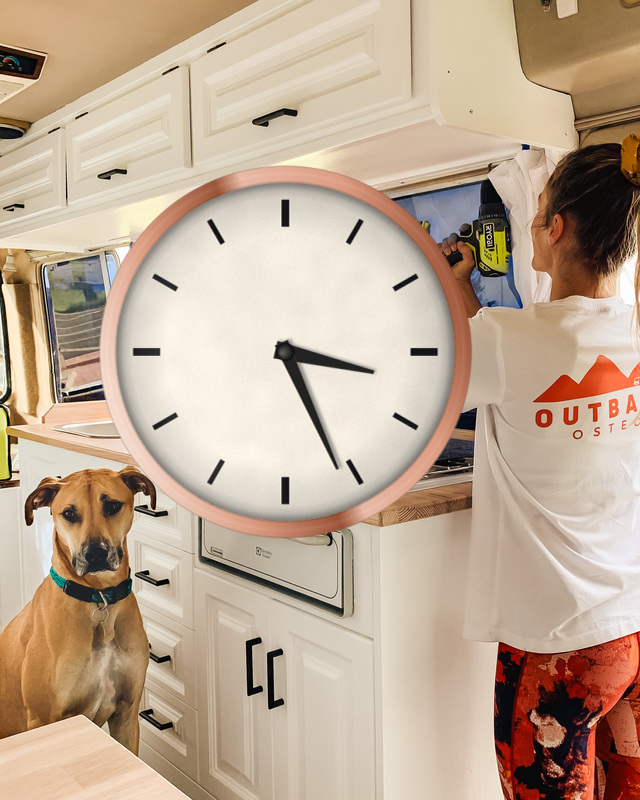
3:26
